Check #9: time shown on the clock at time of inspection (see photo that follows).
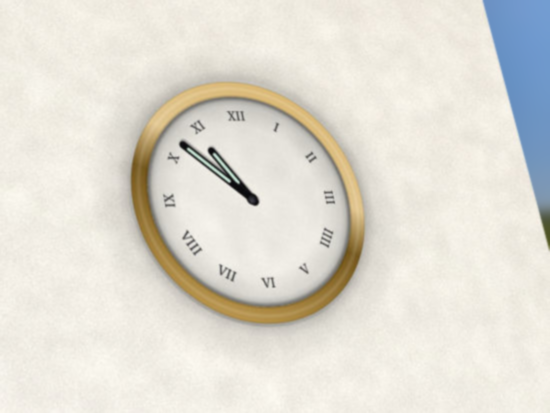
10:52
